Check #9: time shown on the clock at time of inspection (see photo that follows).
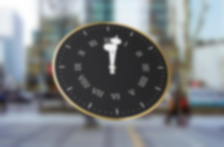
12:02
